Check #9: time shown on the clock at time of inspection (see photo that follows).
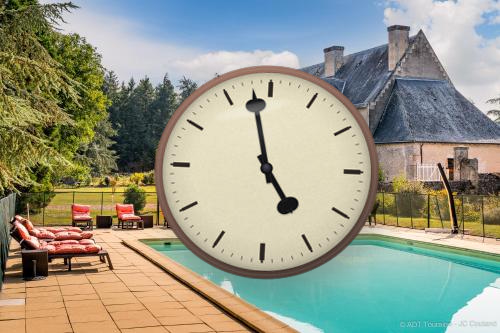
4:58
